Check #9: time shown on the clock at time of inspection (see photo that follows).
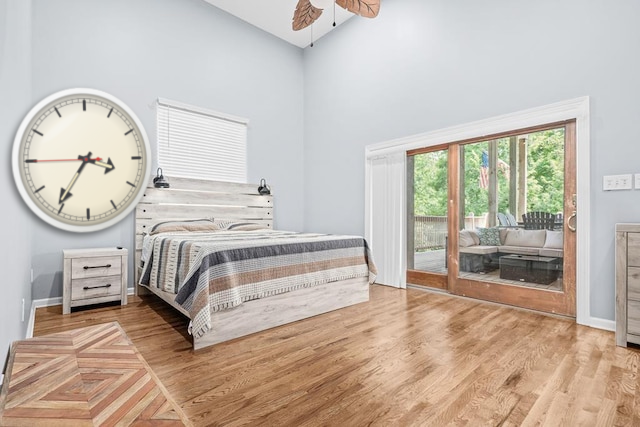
3:35:45
